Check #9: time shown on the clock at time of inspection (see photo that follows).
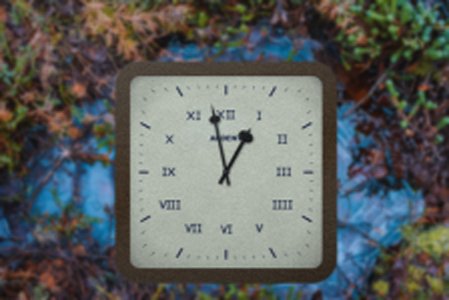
12:58
